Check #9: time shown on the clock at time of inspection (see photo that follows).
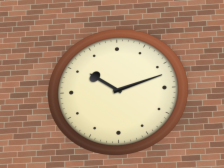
10:12
